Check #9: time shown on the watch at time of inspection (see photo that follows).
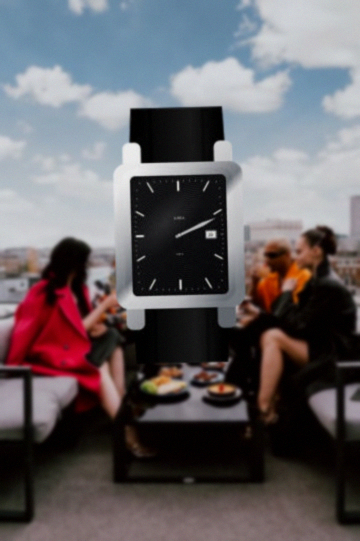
2:11
